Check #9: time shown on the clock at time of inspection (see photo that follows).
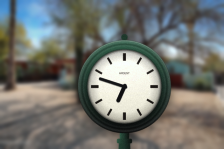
6:48
